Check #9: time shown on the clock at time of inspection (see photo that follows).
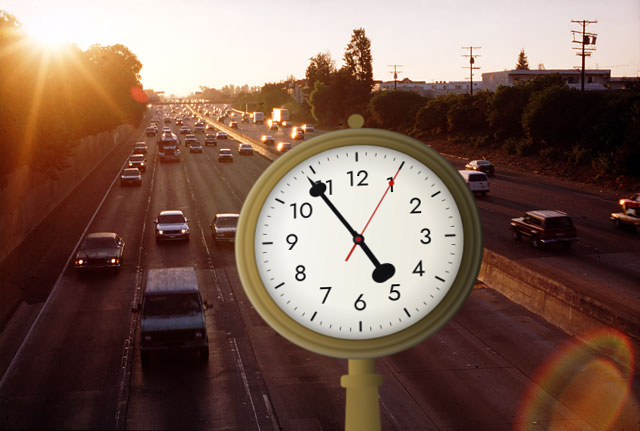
4:54:05
